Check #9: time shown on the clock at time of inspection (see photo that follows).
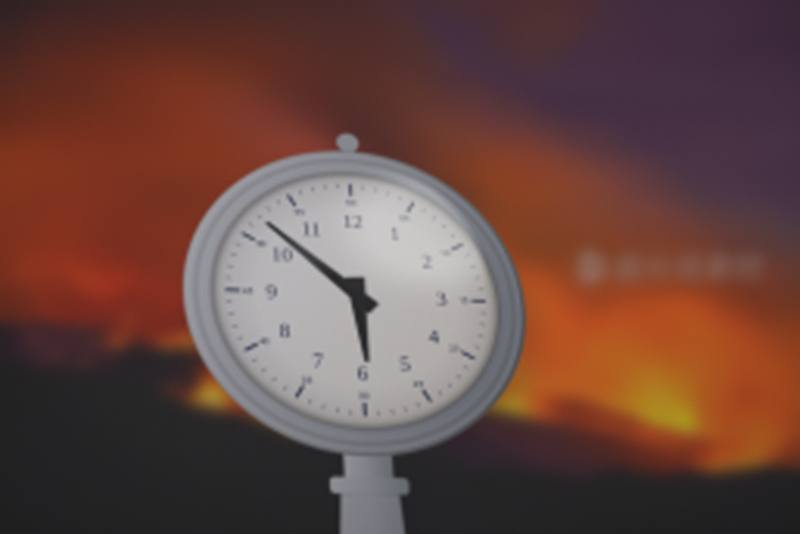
5:52
